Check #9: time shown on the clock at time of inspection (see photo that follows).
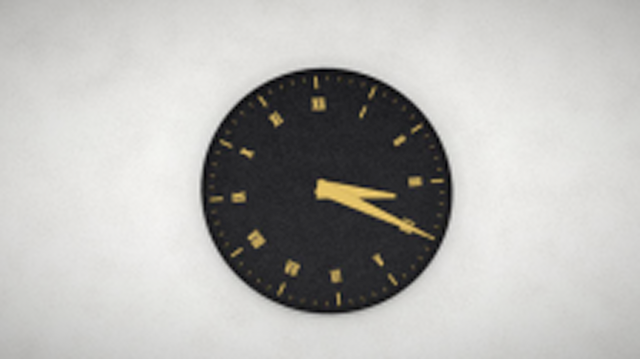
3:20
